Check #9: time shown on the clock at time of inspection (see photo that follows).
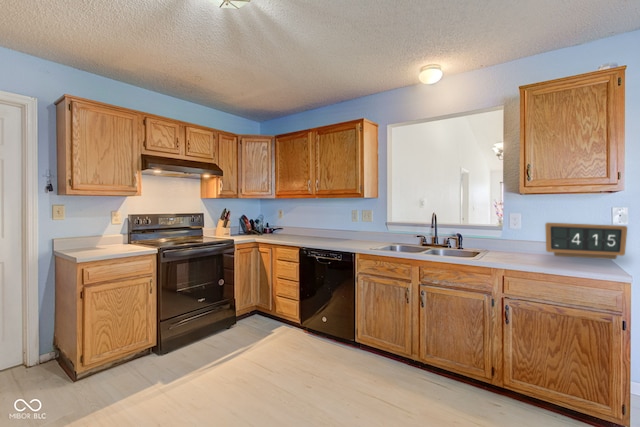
4:15
